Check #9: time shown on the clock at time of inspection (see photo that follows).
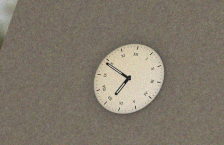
6:49
